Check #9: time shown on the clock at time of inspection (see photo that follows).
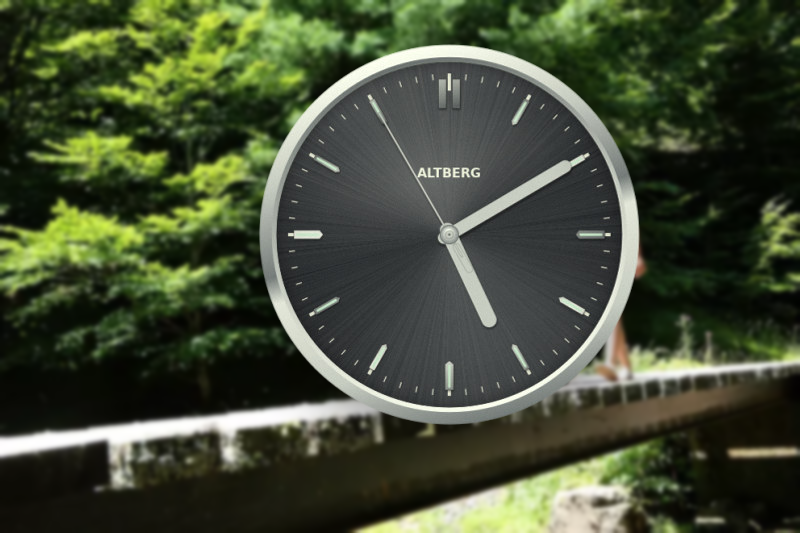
5:09:55
